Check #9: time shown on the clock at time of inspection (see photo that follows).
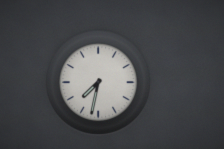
7:32
